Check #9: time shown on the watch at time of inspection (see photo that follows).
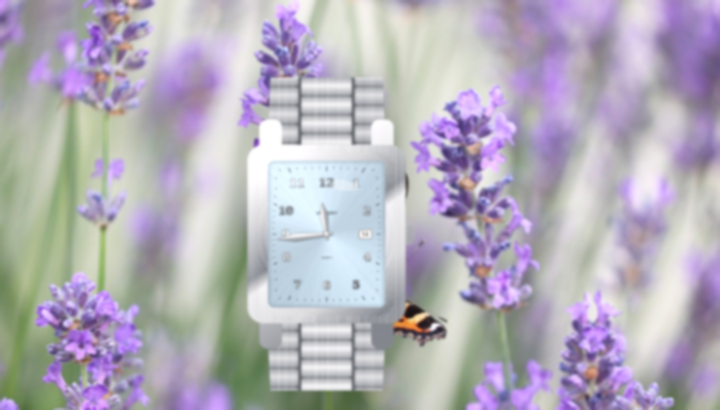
11:44
